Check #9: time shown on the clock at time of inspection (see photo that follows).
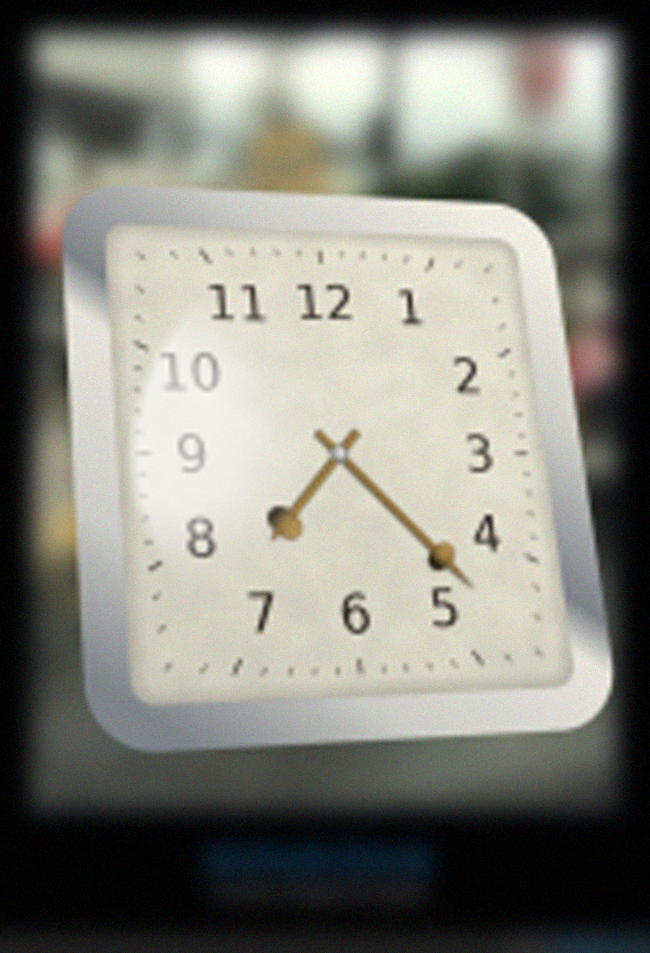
7:23
